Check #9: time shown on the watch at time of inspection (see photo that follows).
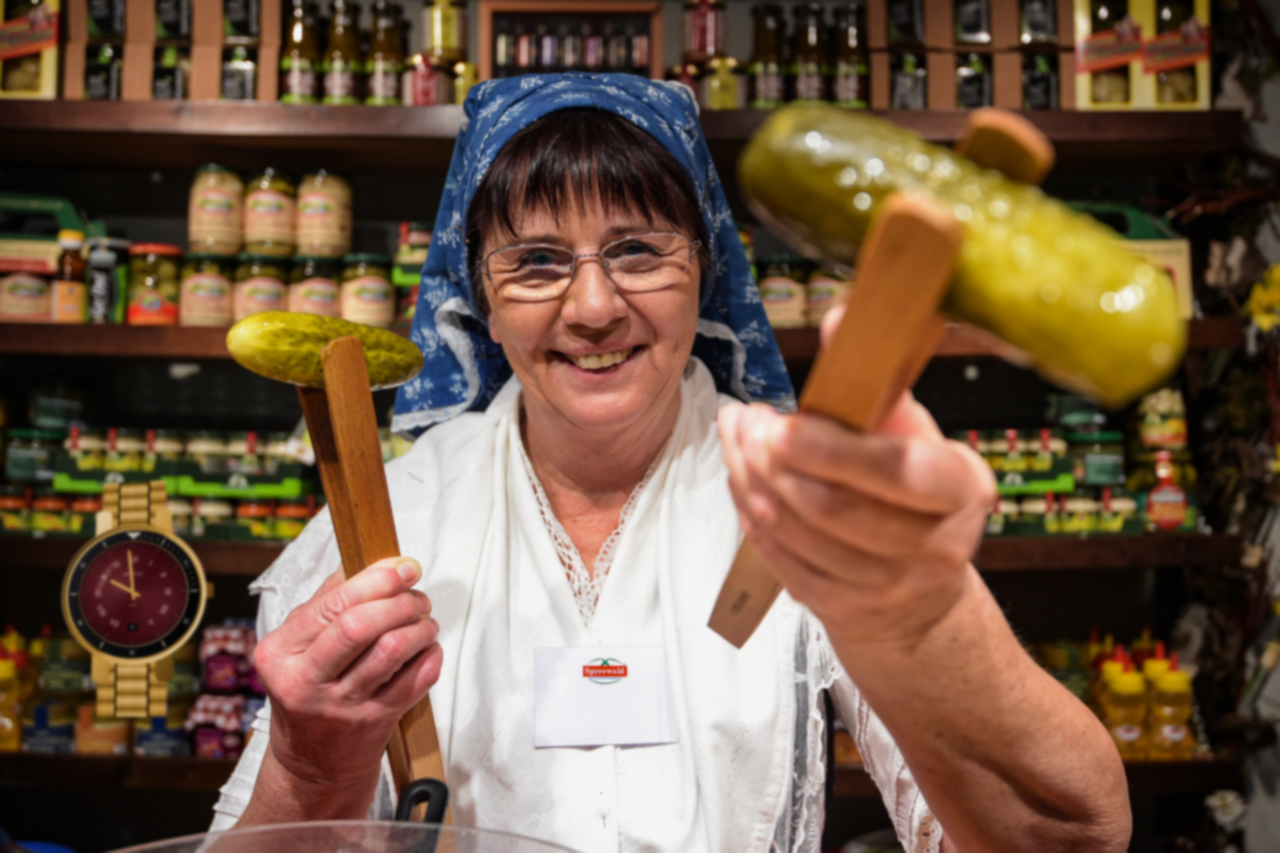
9:59
